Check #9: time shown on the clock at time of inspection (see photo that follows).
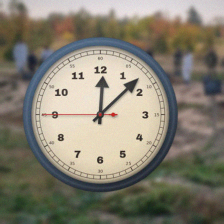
12:07:45
